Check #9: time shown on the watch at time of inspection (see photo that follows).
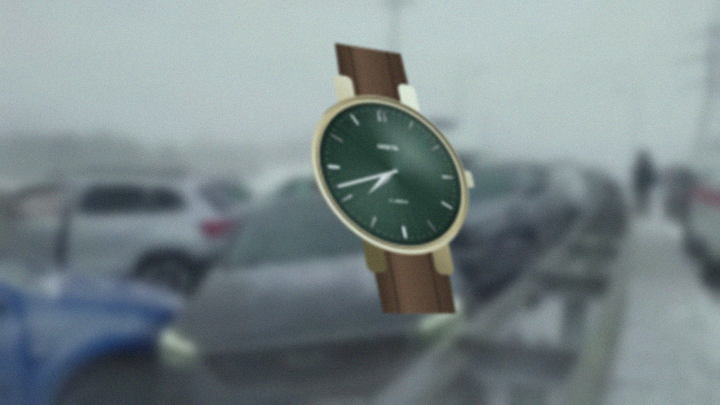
7:42
